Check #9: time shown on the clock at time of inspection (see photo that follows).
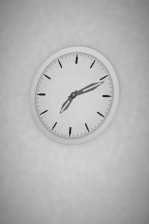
7:11
